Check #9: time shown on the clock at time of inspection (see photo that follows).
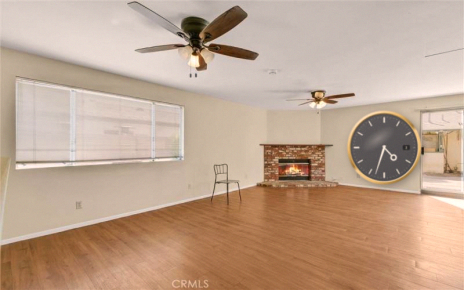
4:33
